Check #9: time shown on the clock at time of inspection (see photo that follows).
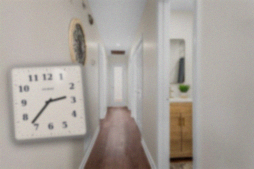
2:37
